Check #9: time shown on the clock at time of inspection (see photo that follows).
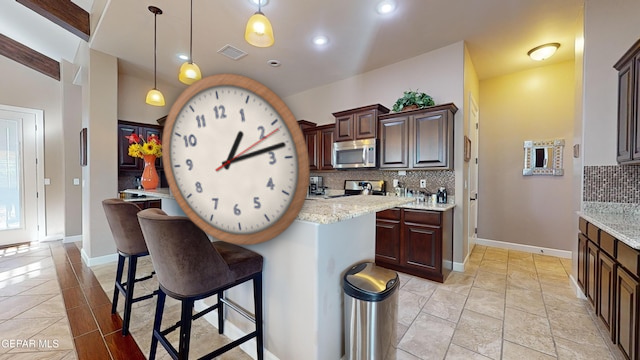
1:13:11
